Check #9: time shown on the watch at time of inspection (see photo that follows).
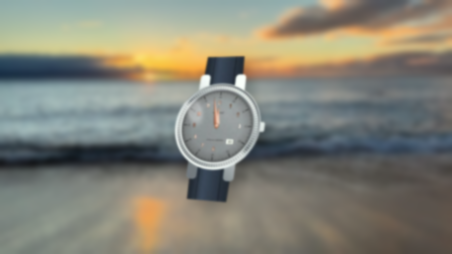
11:58
